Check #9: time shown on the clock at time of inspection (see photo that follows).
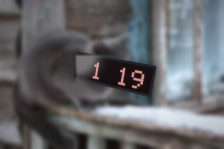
1:19
